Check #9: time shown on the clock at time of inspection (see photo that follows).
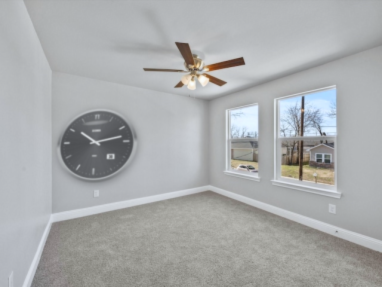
10:13
